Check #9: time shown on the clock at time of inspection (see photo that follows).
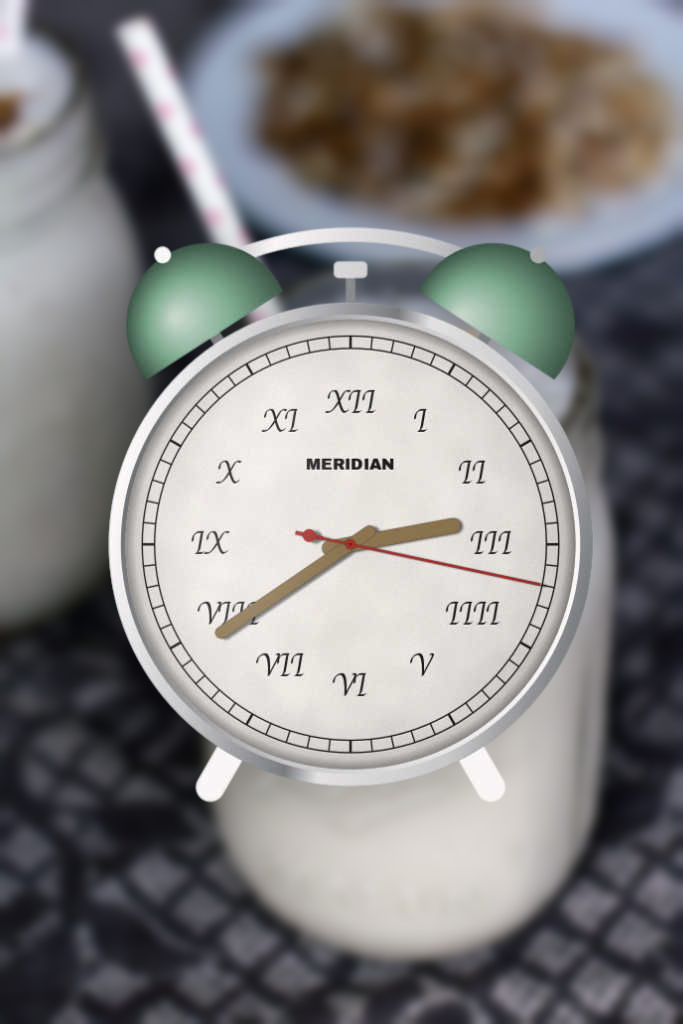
2:39:17
